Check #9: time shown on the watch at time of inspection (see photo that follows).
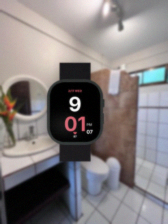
9:01
